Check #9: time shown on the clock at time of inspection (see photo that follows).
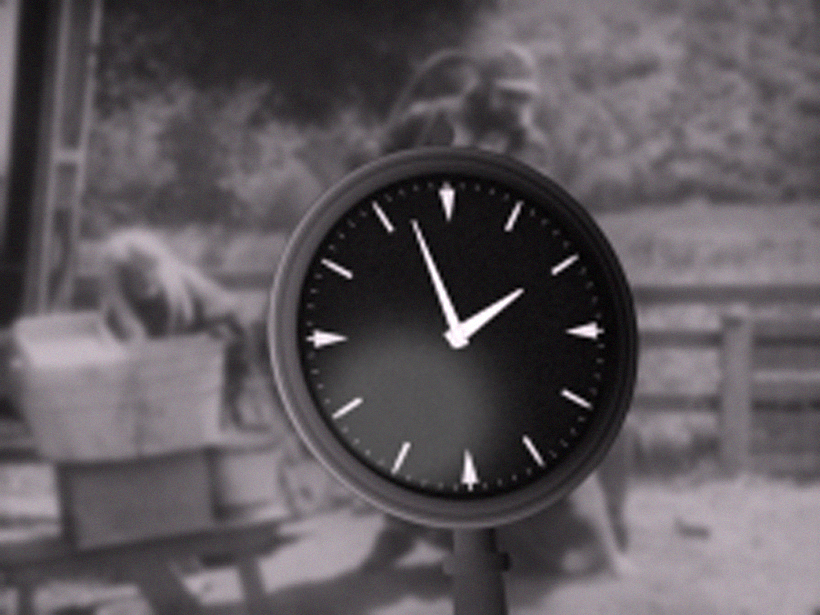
1:57
